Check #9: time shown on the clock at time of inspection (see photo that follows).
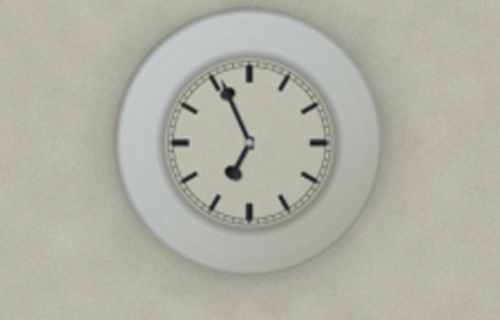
6:56
